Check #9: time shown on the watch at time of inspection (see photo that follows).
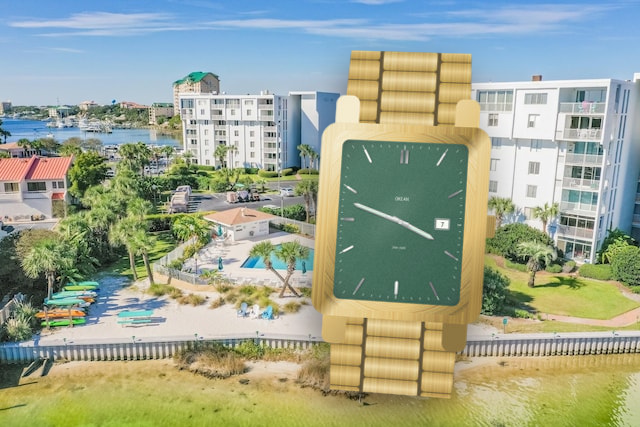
3:48
